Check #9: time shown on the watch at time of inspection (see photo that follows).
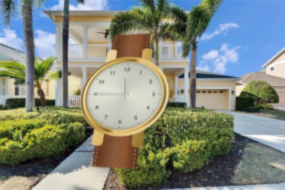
11:45
